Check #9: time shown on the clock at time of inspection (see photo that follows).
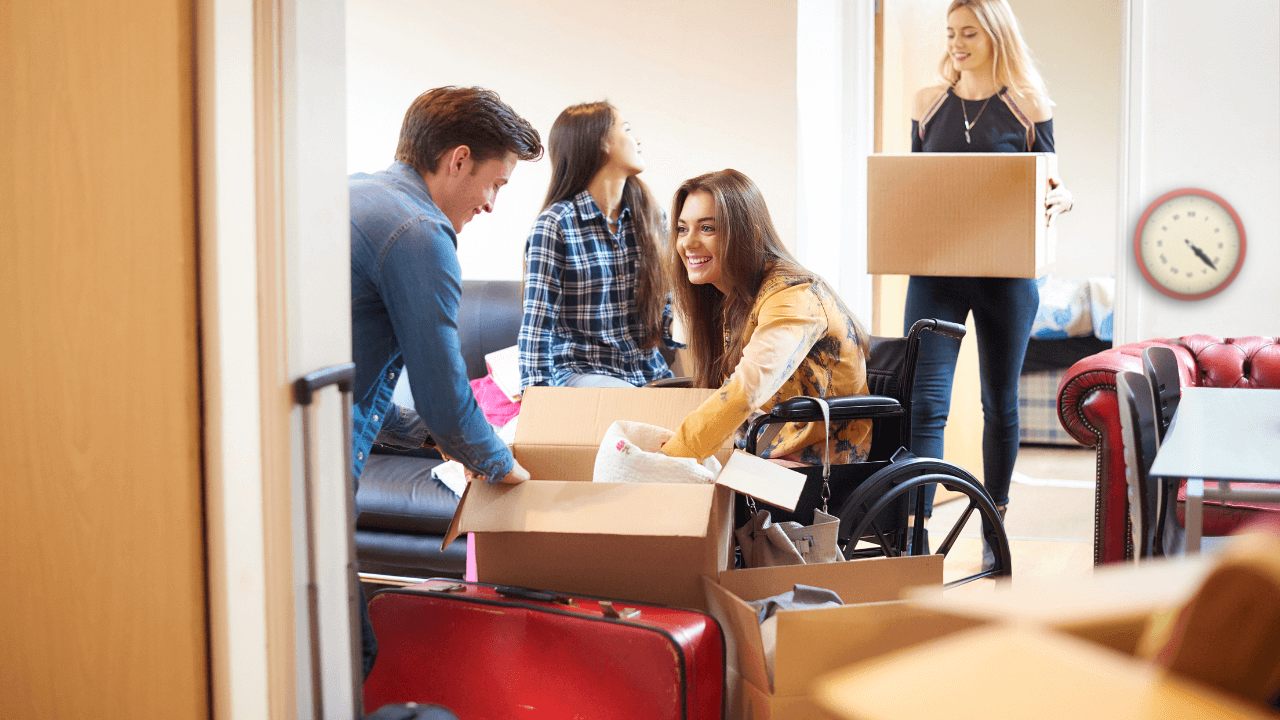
4:22
